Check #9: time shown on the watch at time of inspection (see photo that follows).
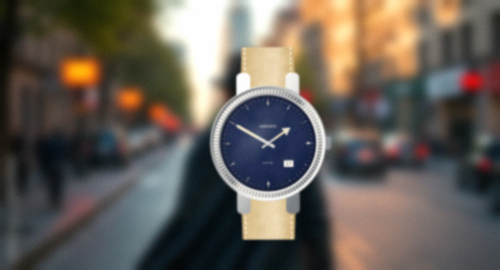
1:50
